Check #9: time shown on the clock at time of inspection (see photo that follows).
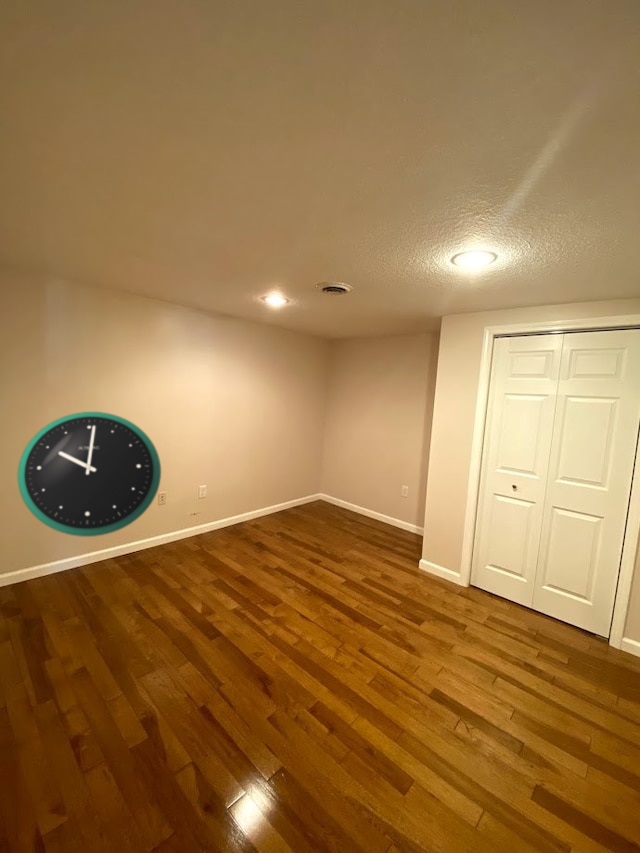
10:01
